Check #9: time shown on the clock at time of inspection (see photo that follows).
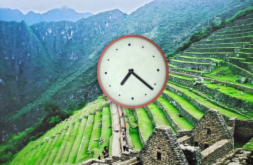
7:22
